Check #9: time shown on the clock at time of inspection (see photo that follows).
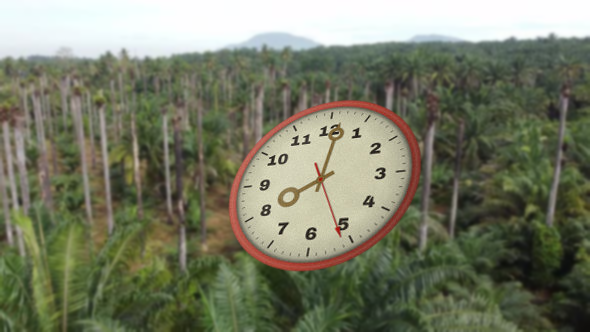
8:01:26
